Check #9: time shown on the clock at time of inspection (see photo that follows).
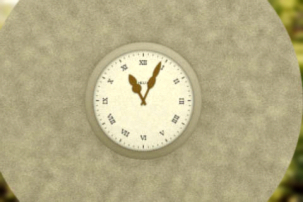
11:04
